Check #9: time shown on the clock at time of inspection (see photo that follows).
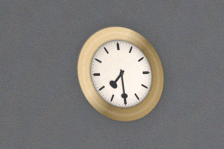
7:30
